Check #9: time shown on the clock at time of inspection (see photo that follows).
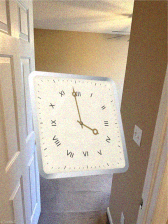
3:59
